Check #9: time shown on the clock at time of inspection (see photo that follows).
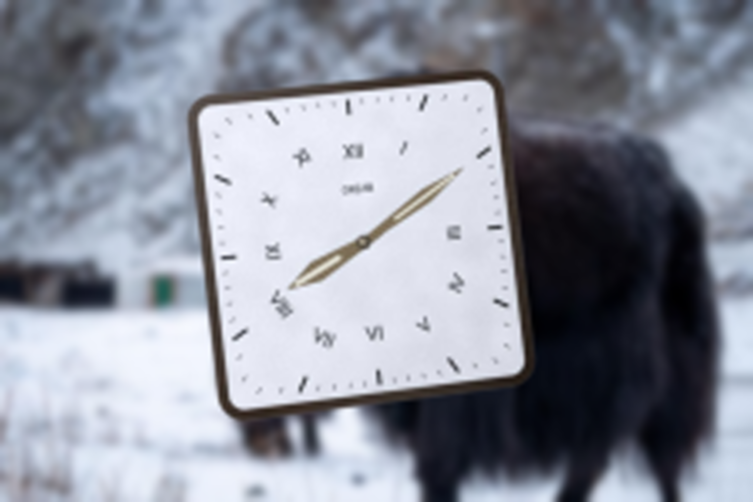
8:10
